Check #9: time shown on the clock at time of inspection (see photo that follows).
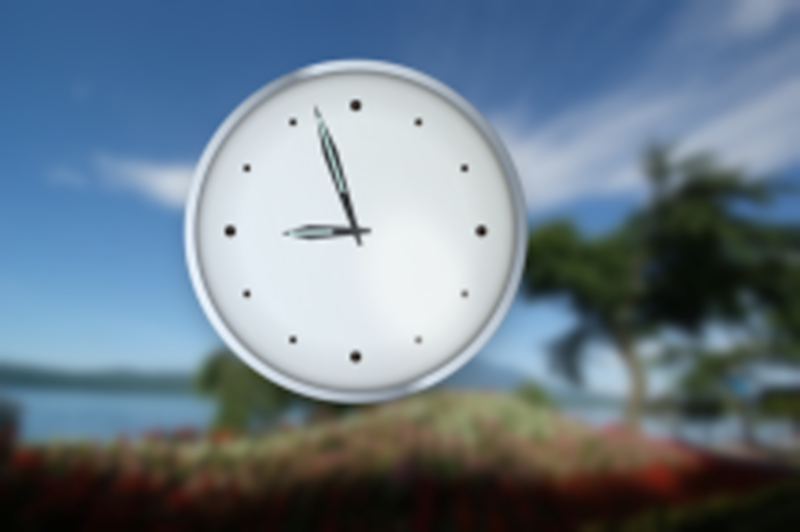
8:57
